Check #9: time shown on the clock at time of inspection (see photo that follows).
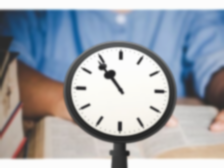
10:54
